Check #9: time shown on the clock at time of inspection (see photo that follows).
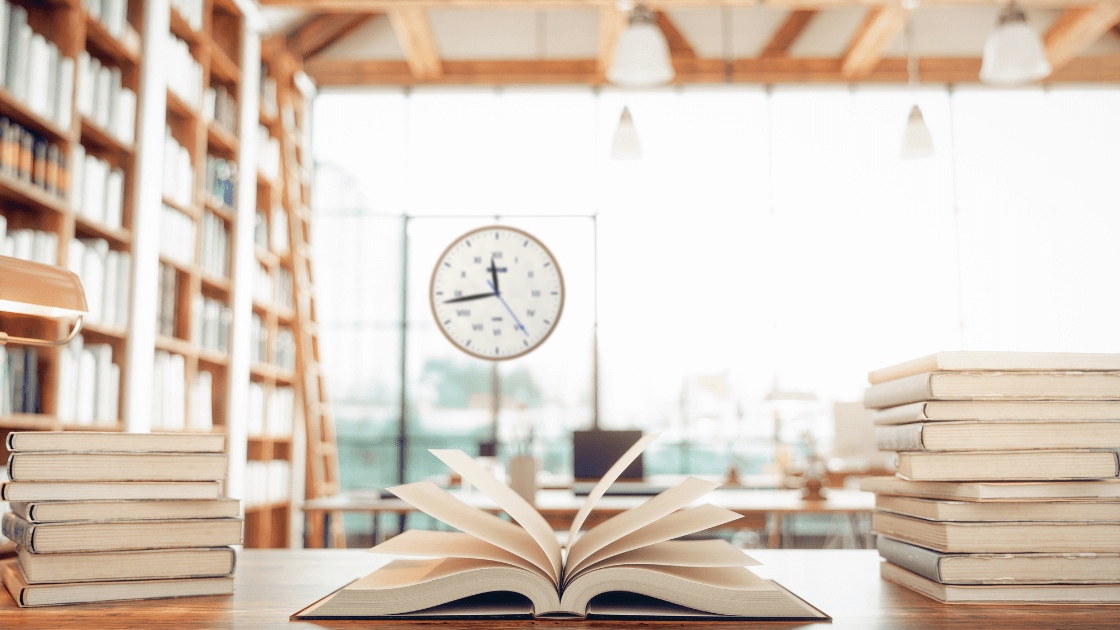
11:43:24
